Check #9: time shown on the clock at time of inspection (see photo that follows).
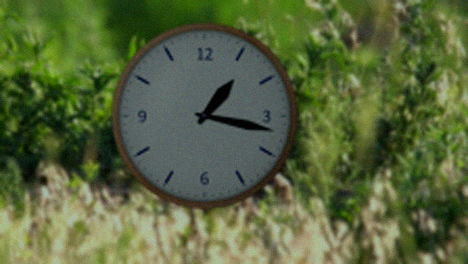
1:17
